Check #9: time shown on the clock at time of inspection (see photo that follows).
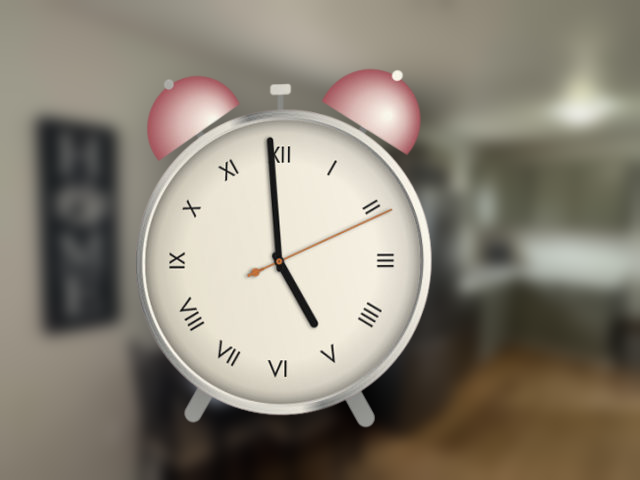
4:59:11
